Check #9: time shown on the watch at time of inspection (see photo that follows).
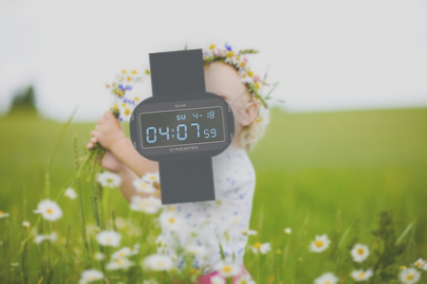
4:07:59
